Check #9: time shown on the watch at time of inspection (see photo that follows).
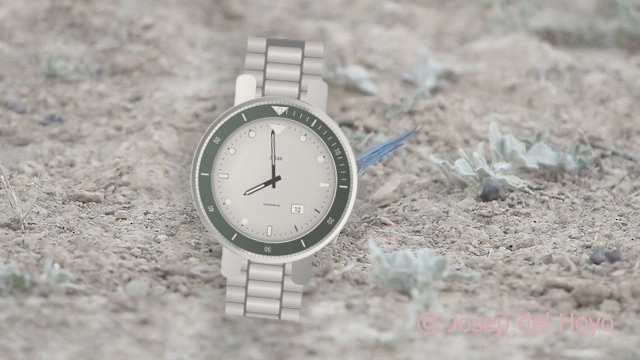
7:59
